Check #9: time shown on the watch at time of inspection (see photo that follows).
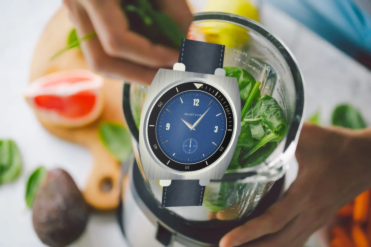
10:06
